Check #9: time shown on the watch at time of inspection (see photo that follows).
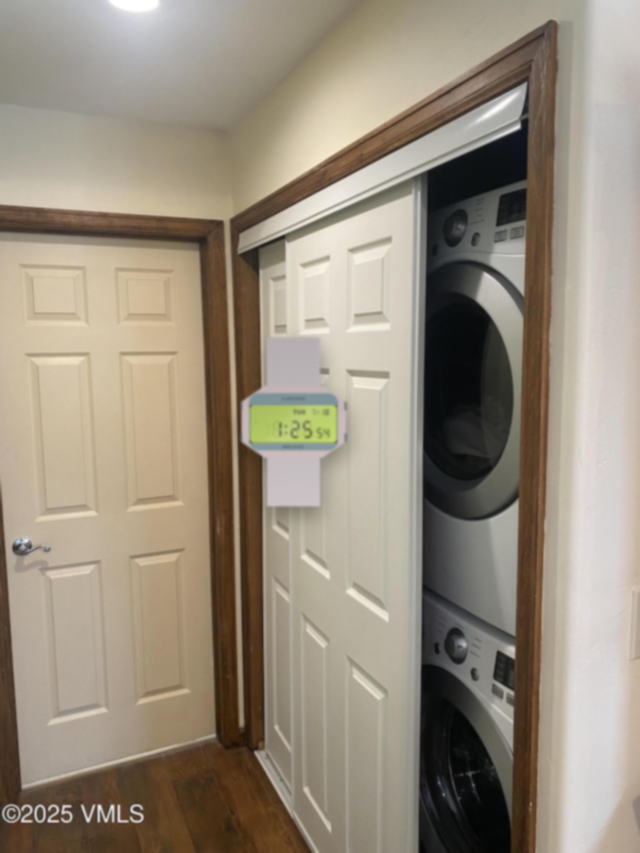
1:25
